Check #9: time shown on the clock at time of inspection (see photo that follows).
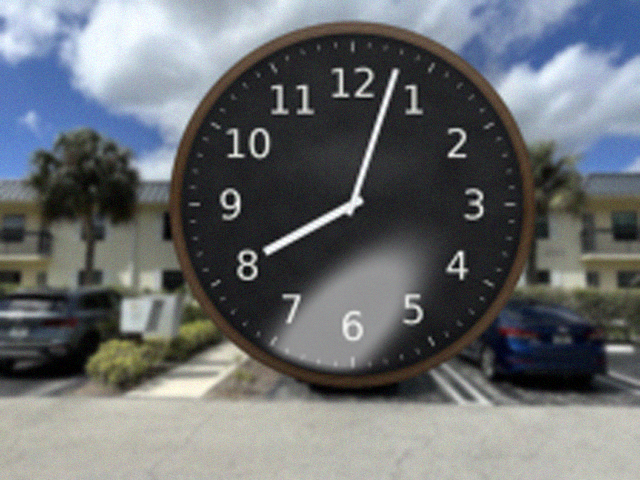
8:03
